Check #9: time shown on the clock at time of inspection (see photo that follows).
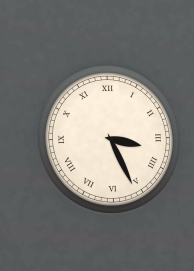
3:26
